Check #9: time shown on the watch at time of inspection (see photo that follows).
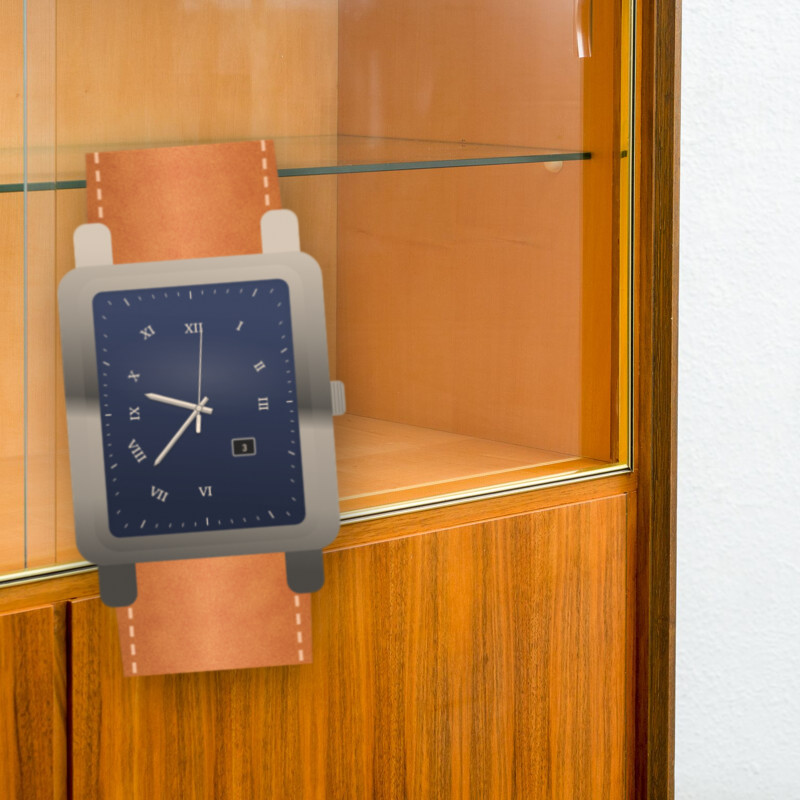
9:37:01
